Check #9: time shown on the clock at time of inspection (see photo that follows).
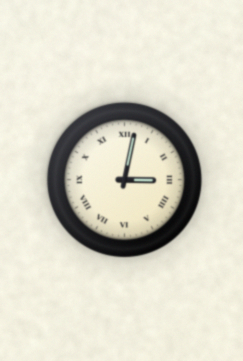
3:02
